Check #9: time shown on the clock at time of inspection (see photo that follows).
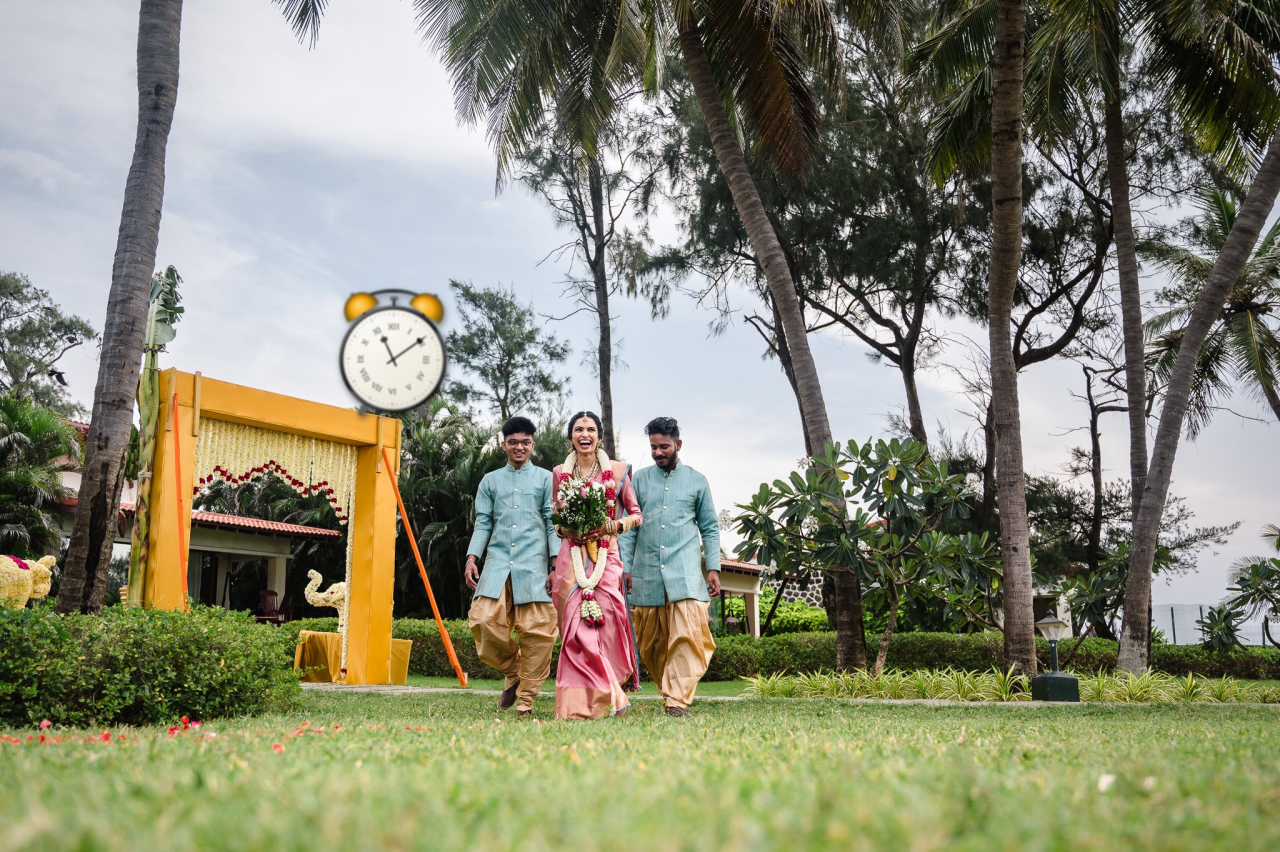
11:09
